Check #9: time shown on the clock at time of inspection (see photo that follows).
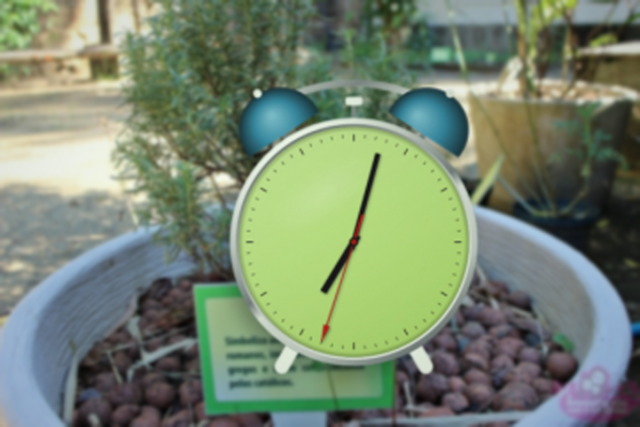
7:02:33
